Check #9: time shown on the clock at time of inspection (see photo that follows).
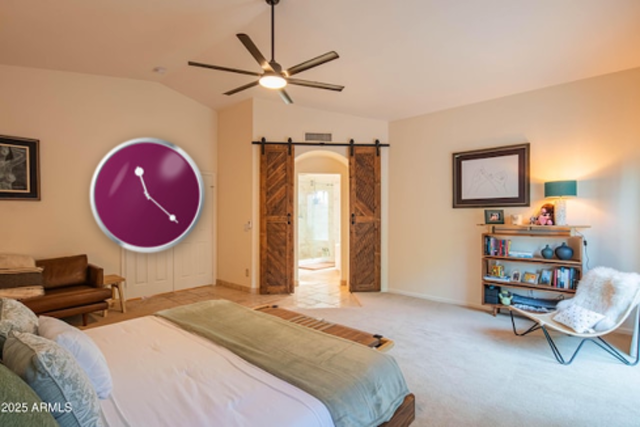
11:22
